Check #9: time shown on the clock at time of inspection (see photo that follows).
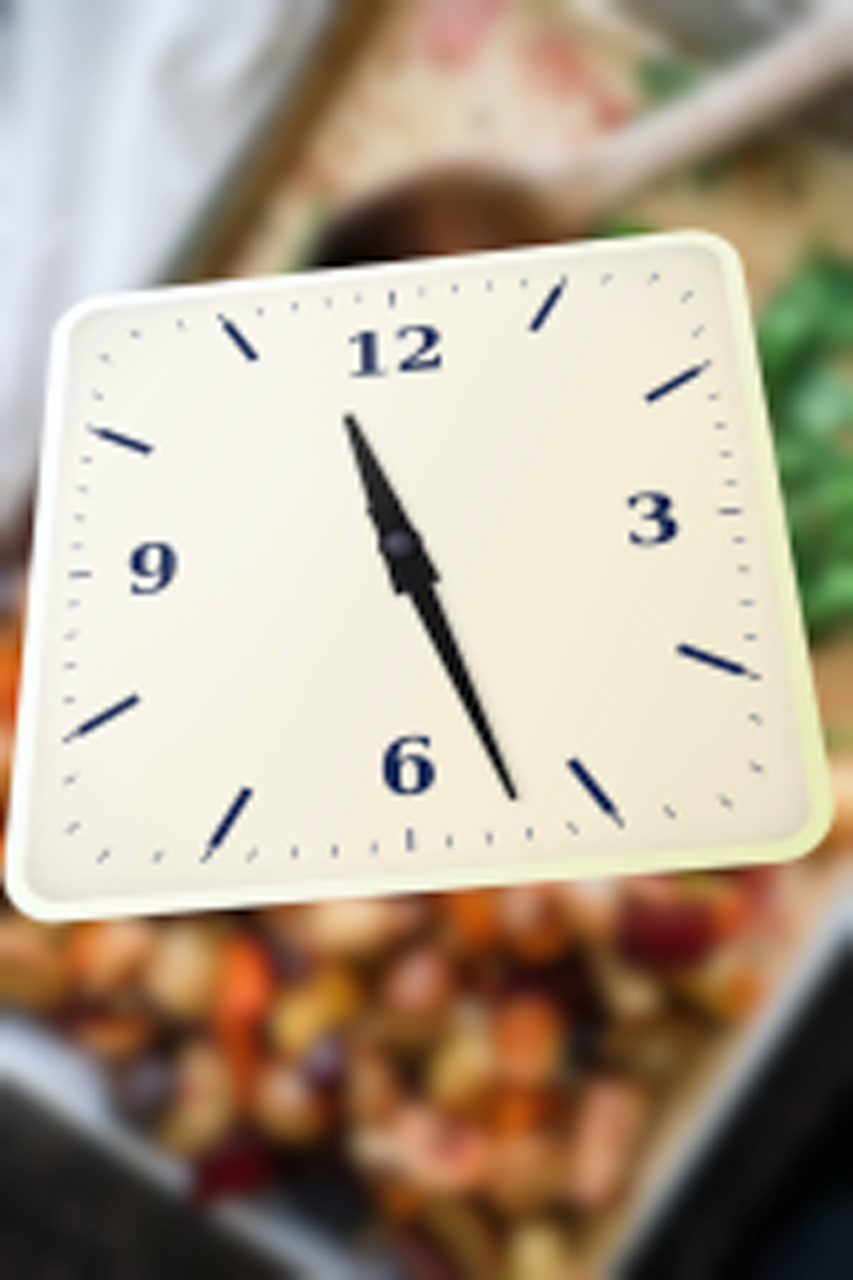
11:27
